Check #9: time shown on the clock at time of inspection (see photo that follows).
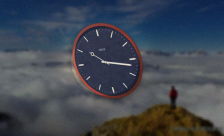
10:17
